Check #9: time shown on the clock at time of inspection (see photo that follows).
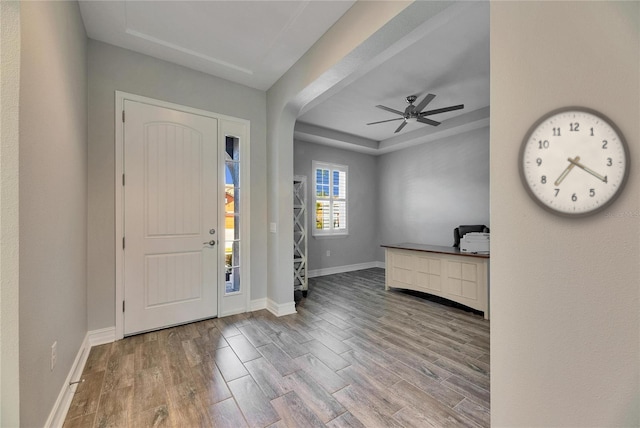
7:20
